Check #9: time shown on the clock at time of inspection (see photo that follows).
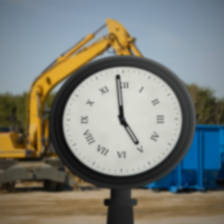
4:59
